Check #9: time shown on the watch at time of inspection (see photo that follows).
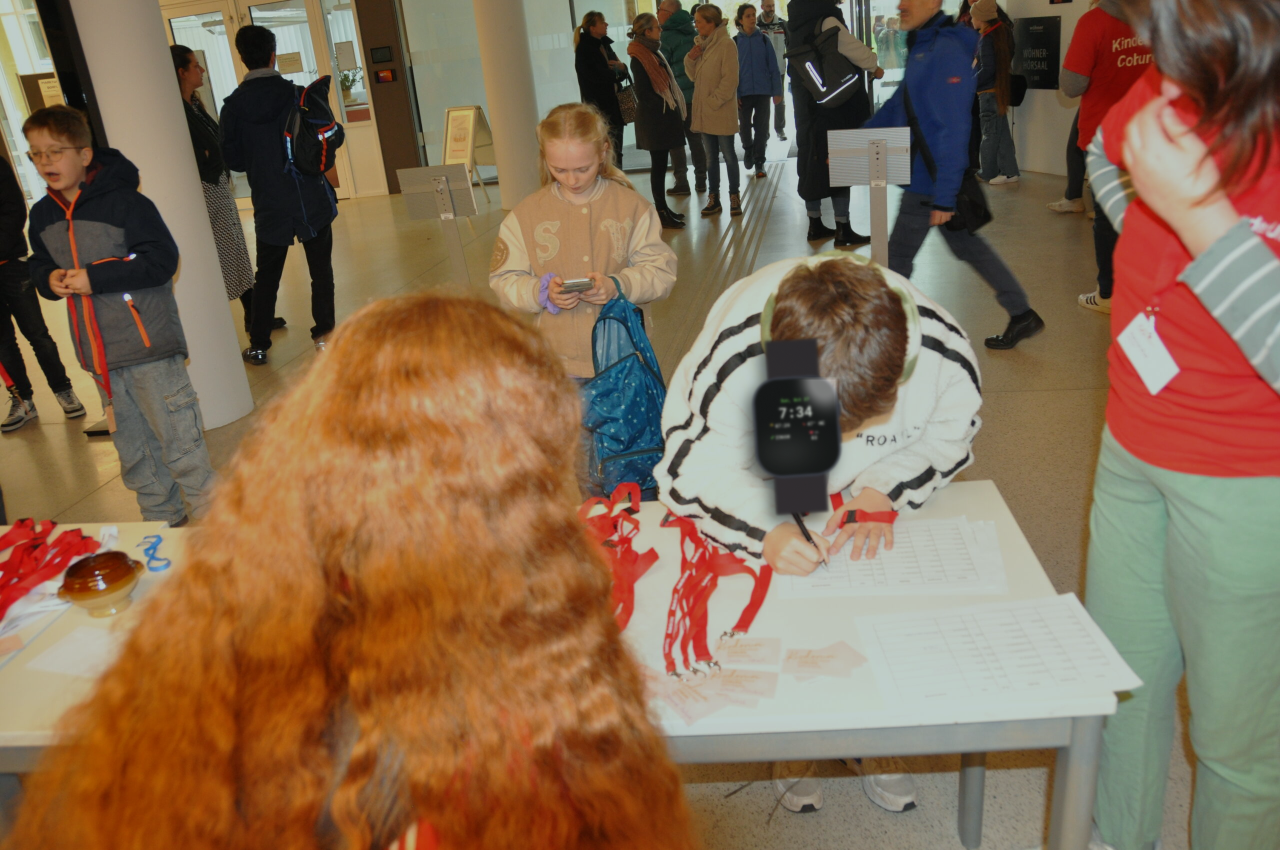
7:34
